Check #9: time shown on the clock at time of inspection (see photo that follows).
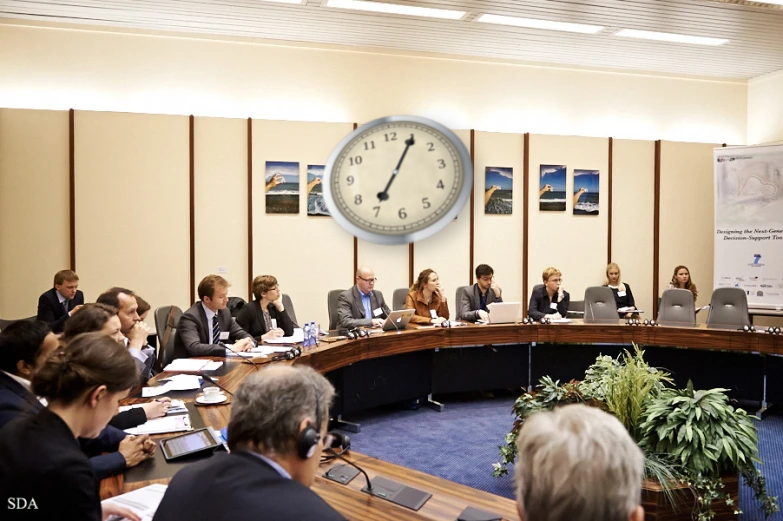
7:05
